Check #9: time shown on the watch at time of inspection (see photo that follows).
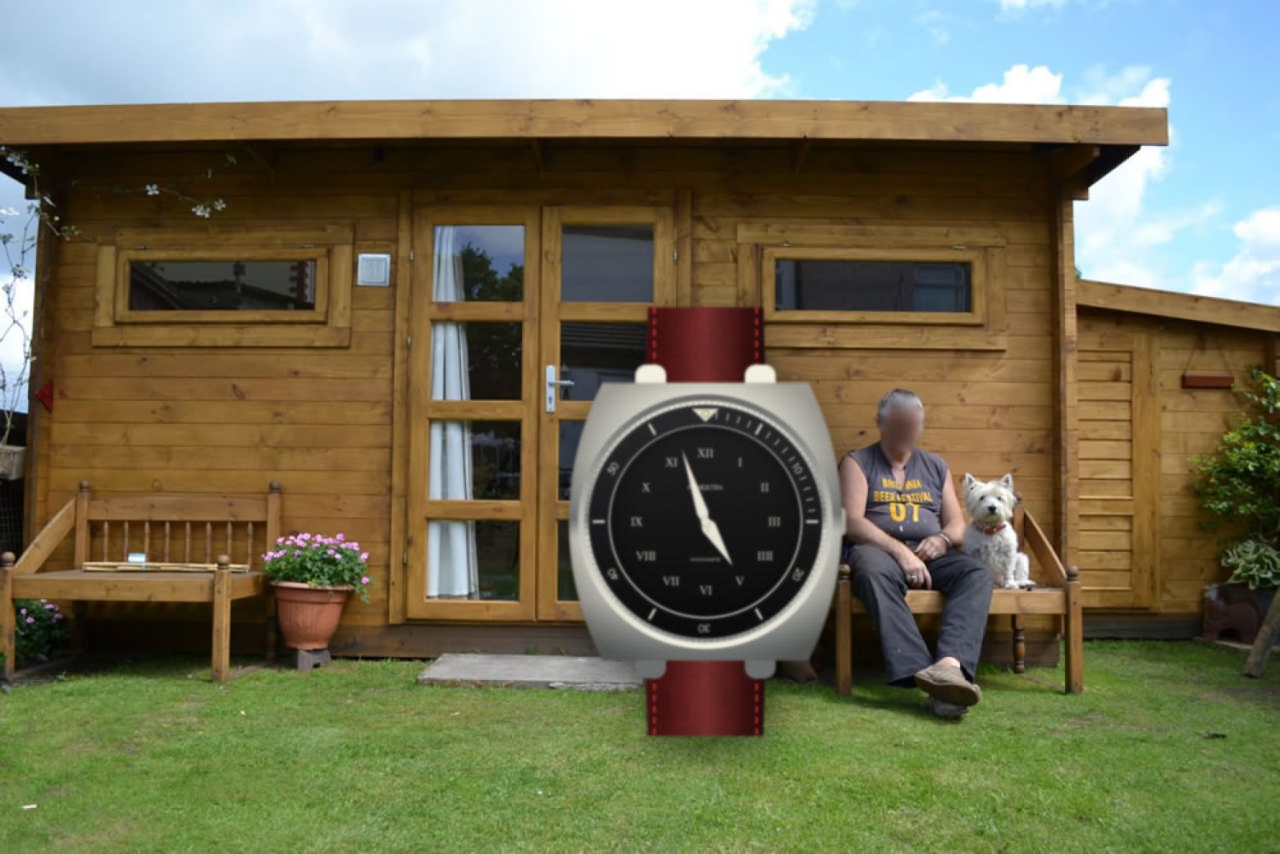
4:57
